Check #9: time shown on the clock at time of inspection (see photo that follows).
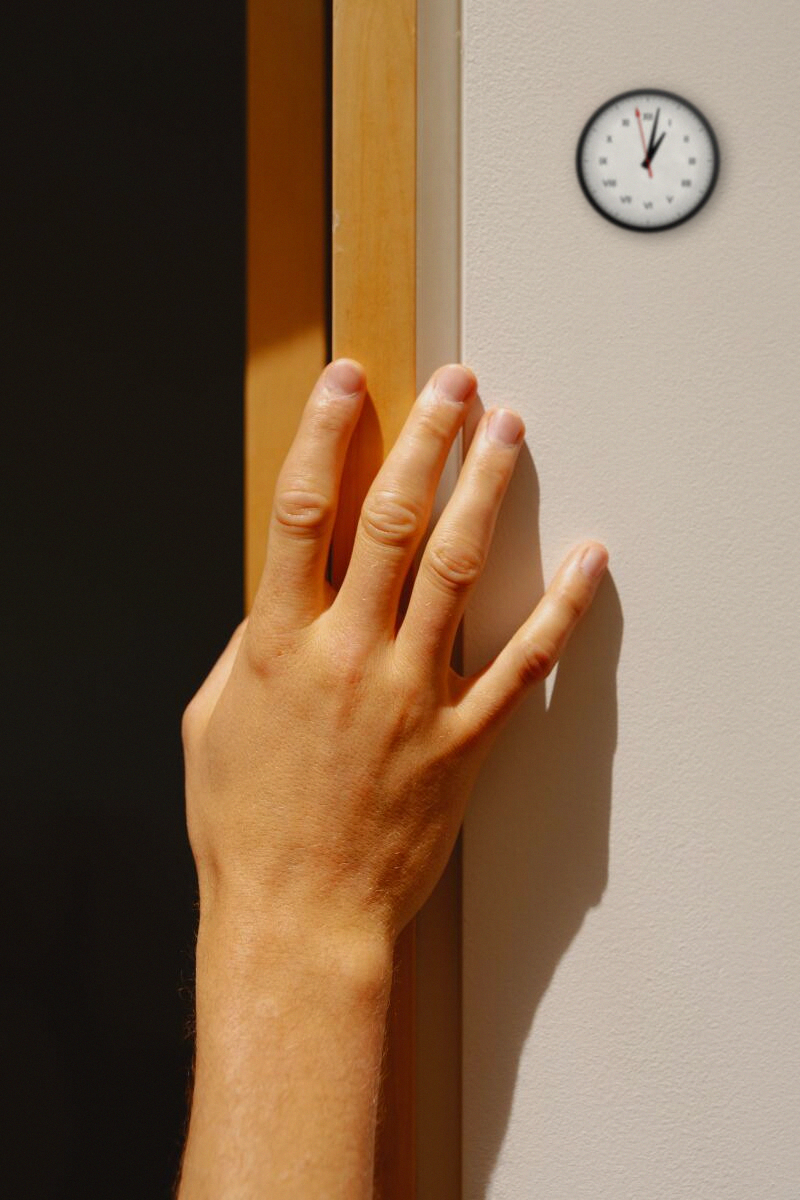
1:01:58
